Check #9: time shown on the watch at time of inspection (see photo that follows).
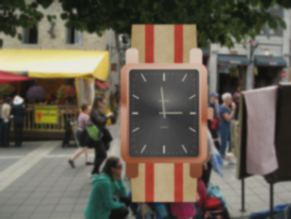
2:59
